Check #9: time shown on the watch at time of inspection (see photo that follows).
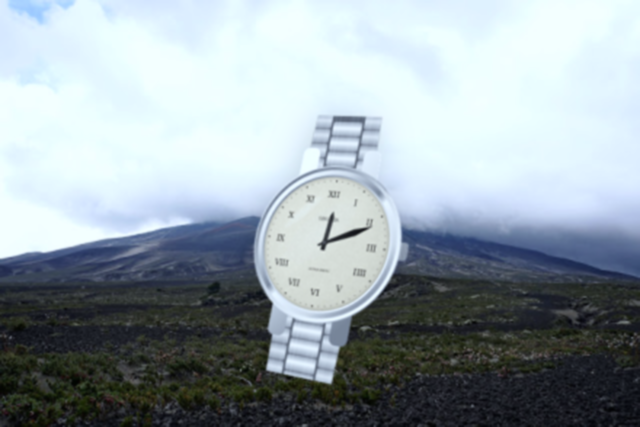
12:11
